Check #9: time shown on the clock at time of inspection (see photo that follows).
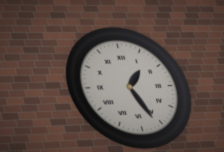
1:26
